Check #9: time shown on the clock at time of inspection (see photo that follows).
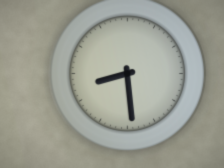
8:29
